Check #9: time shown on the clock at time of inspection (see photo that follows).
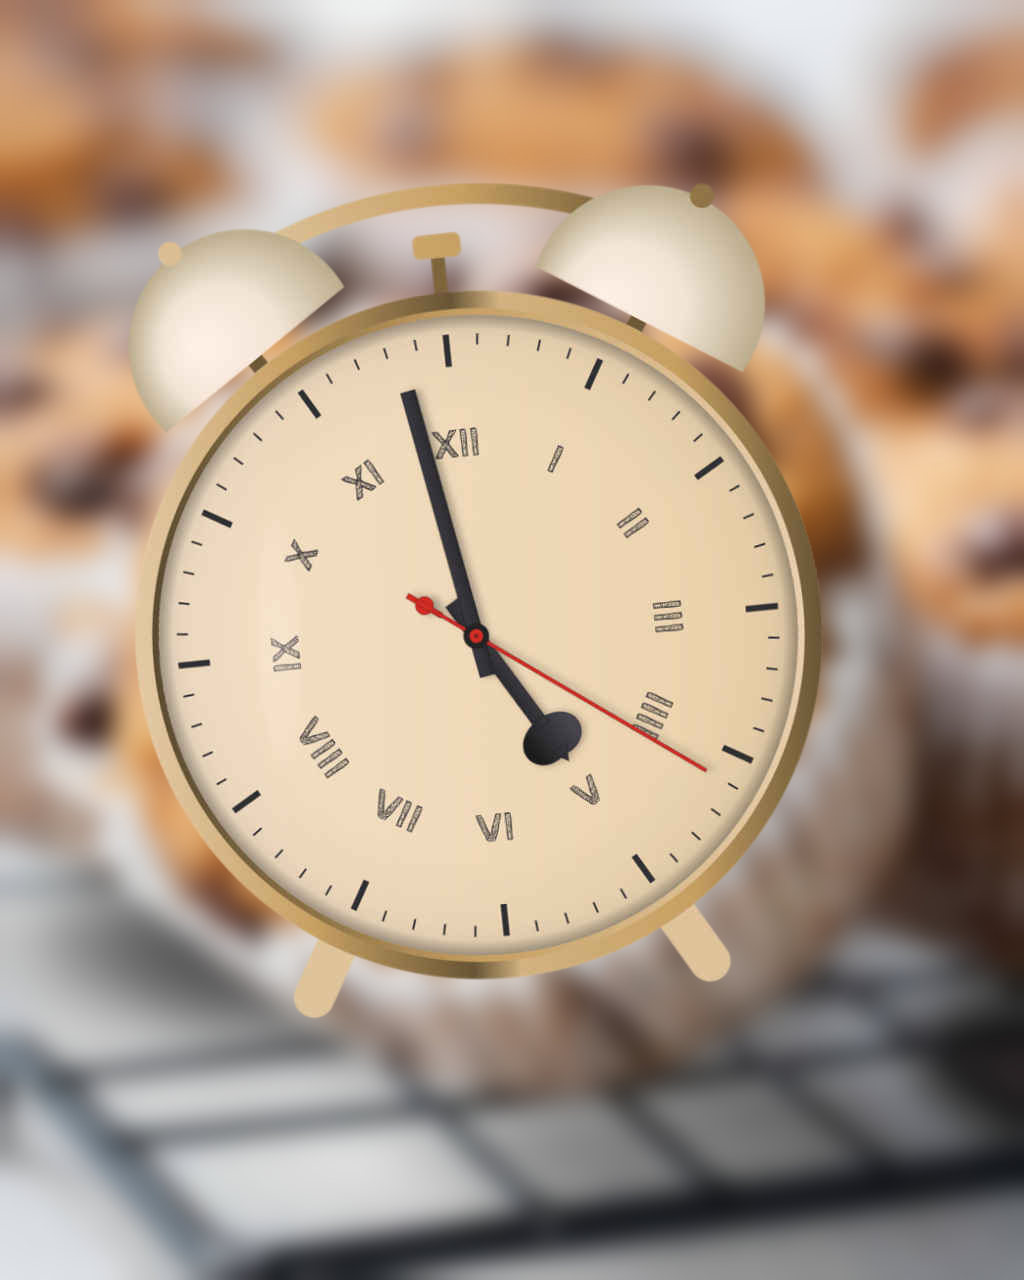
4:58:21
